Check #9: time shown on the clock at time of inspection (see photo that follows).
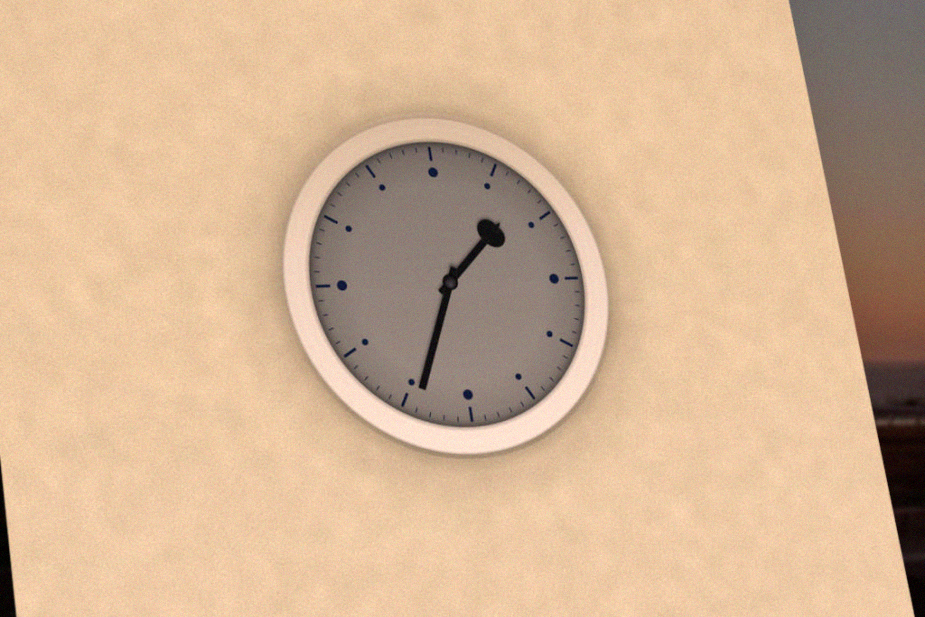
1:34
